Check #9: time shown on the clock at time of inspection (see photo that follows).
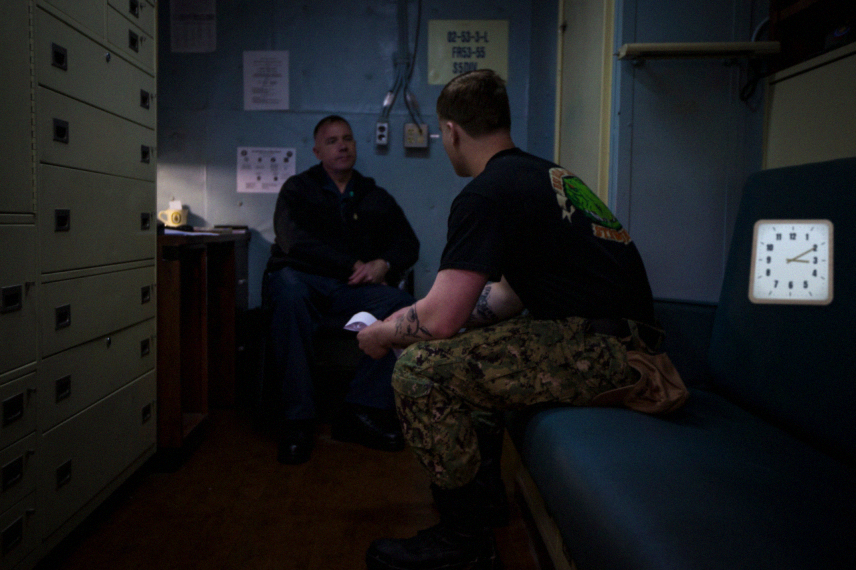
3:10
